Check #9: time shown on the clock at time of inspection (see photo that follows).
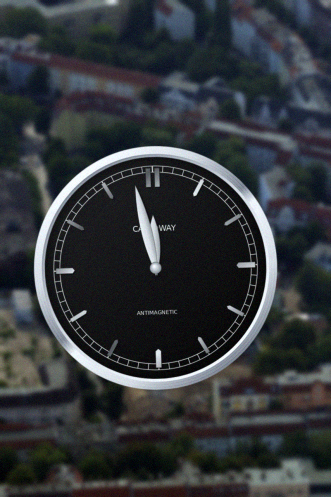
11:58
